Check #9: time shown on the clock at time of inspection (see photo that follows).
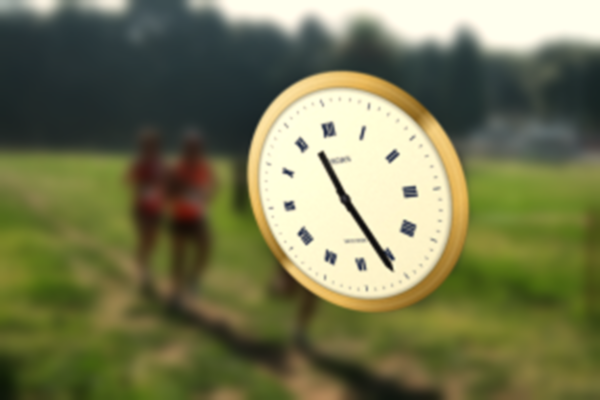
11:26
